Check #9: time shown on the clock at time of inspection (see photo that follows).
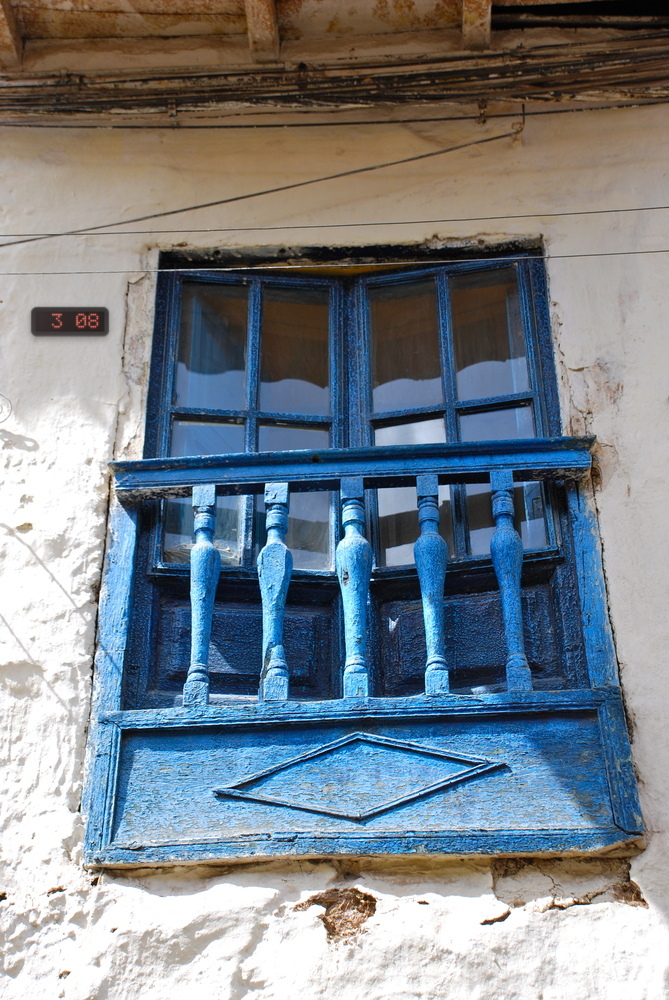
3:08
